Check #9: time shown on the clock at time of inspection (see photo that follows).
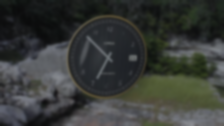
6:52
